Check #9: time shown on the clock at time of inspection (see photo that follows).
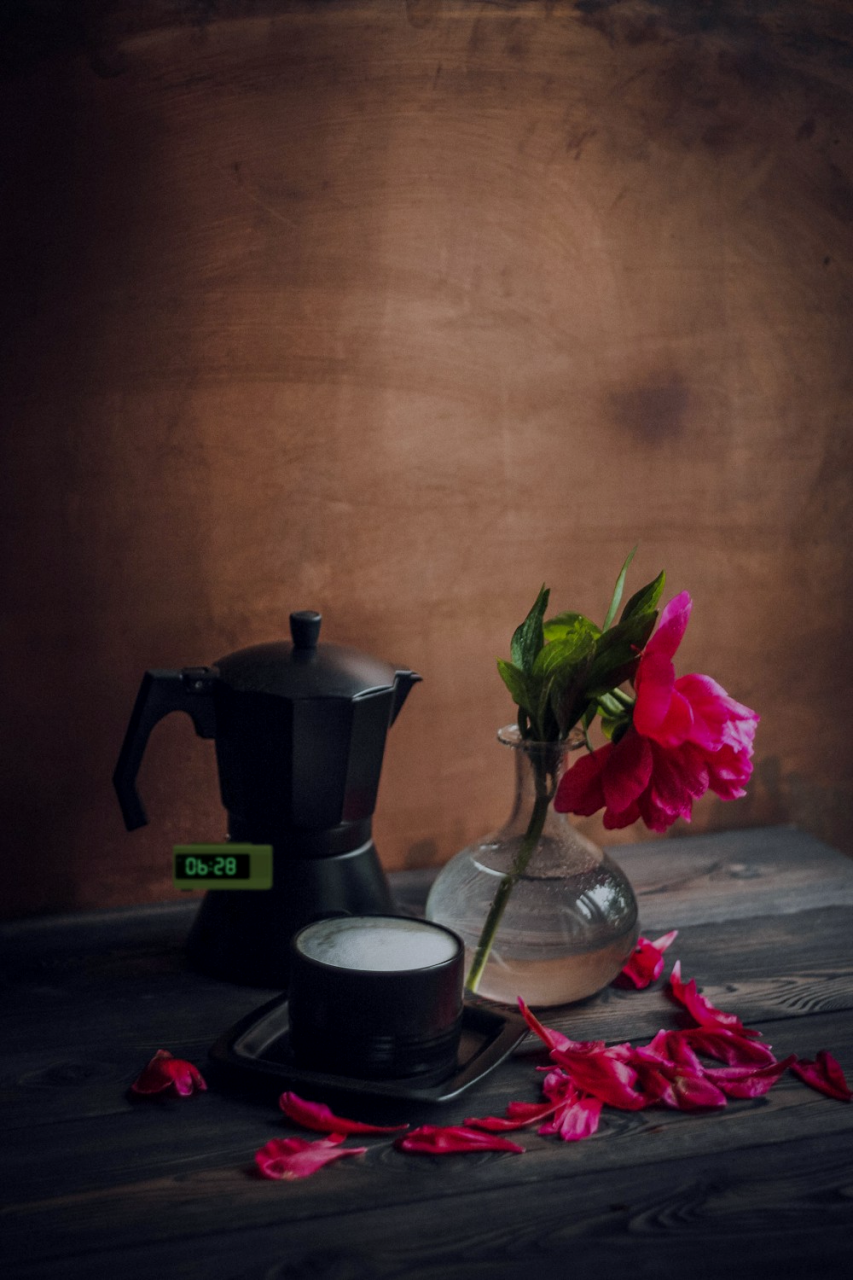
6:28
